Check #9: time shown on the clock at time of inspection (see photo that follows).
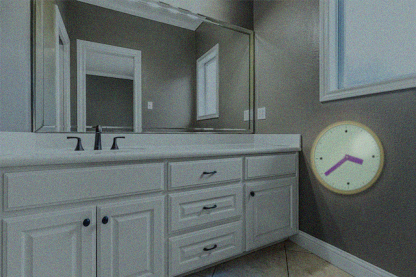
3:39
